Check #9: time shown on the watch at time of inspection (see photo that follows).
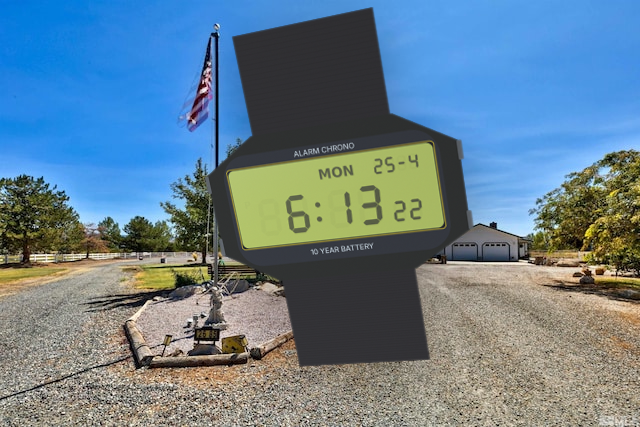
6:13:22
